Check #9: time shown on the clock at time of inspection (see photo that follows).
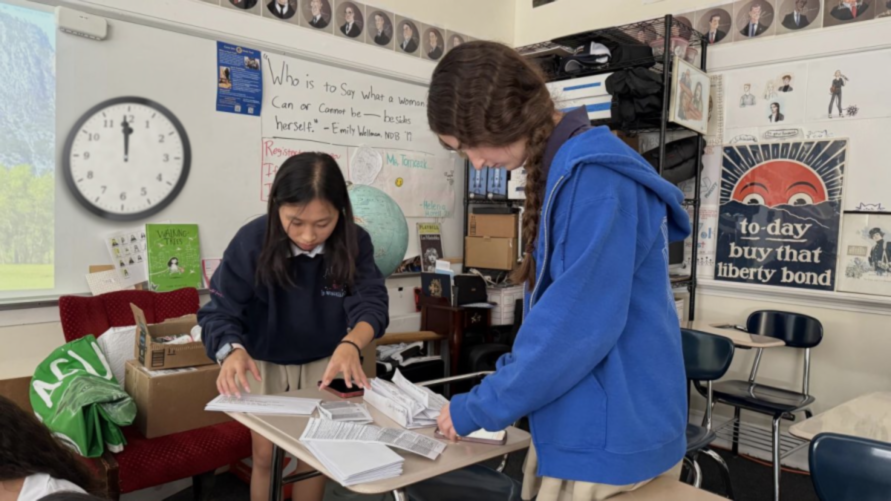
11:59
